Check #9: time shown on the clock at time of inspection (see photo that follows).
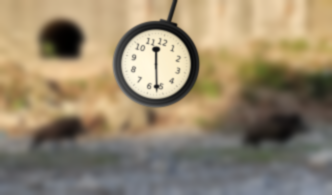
11:27
